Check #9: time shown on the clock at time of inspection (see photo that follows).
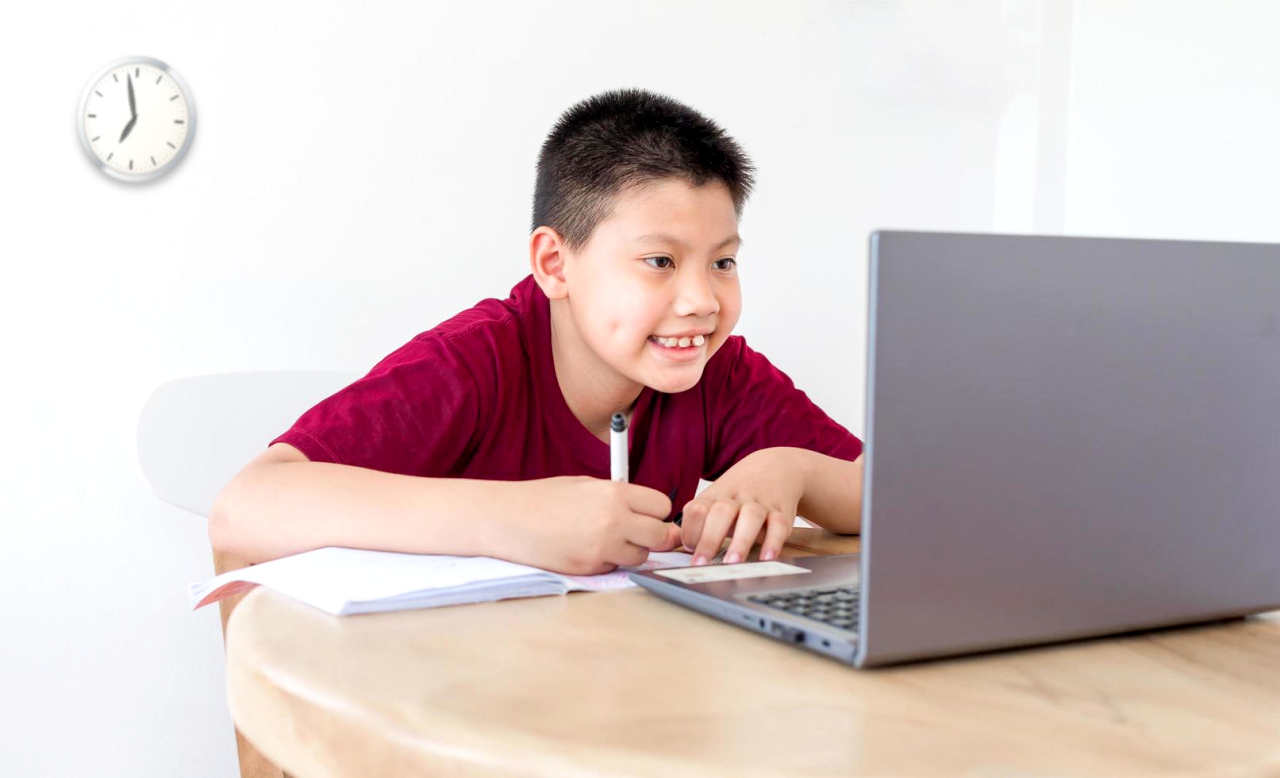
6:58
